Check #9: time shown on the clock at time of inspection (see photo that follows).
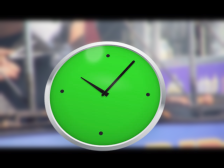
10:06
